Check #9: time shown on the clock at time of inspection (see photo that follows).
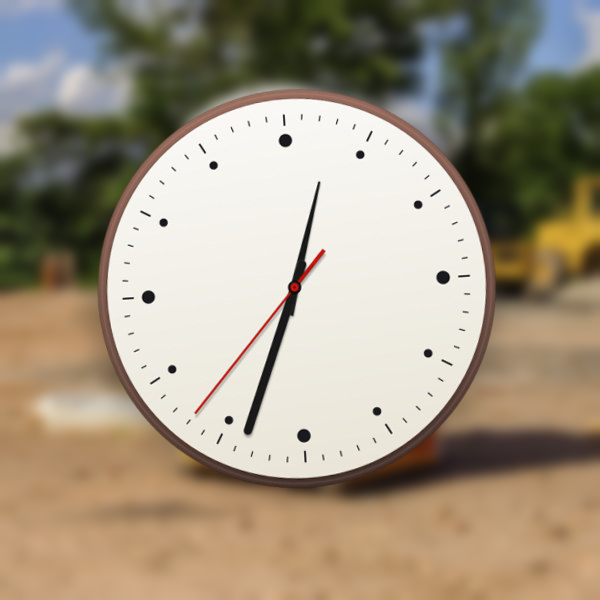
12:33:37
